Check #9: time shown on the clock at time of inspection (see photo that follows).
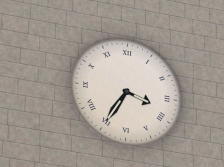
3:35
